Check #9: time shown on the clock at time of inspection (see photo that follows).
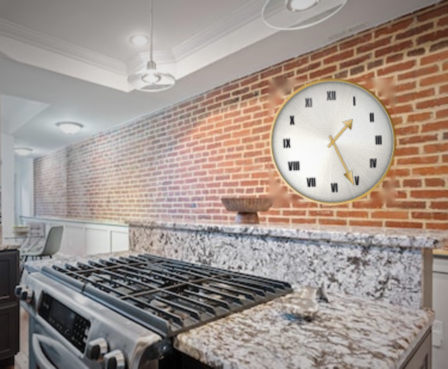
1:26
